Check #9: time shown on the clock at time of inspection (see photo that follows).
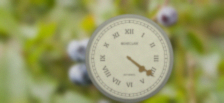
4:21
